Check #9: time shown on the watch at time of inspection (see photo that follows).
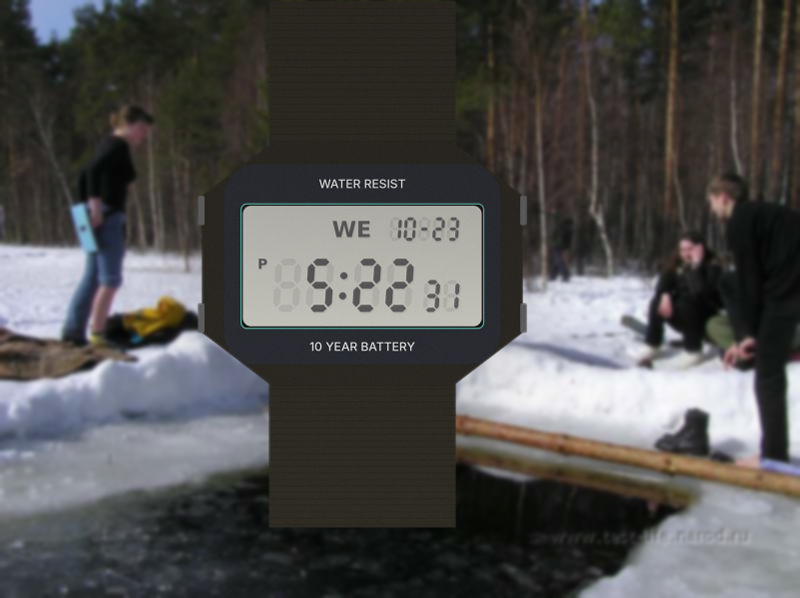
5:22:31
